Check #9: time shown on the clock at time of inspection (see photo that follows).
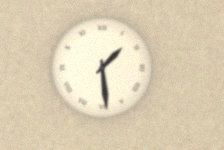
1:29
